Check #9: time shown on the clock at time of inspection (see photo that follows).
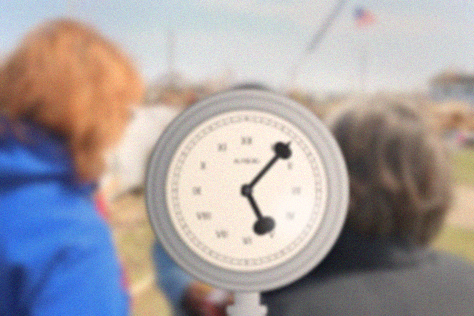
5:07
